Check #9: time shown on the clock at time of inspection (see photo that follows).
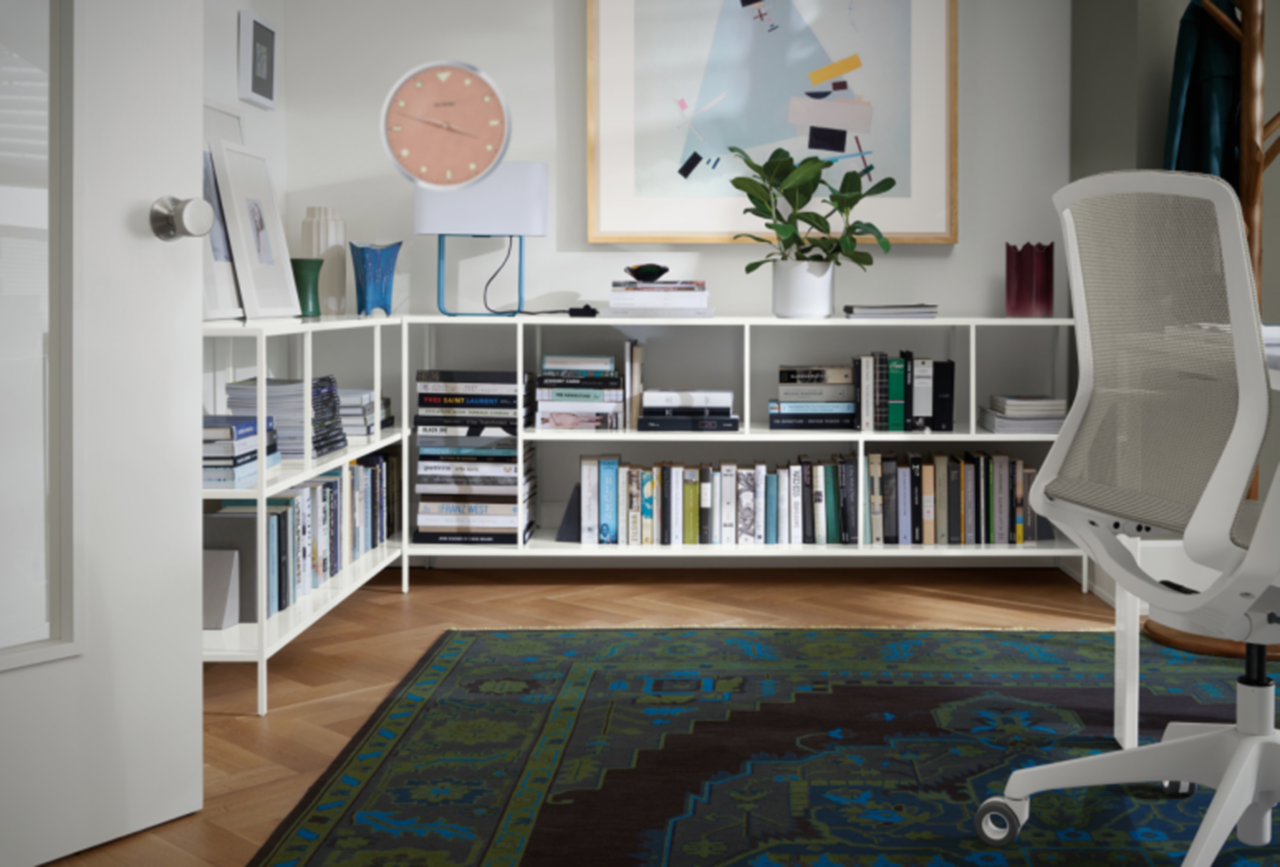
3:48
